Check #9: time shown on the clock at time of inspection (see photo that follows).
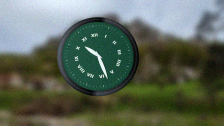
10:28
